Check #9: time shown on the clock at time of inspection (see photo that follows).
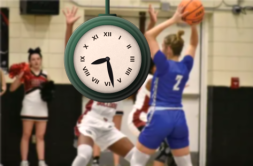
8:28
